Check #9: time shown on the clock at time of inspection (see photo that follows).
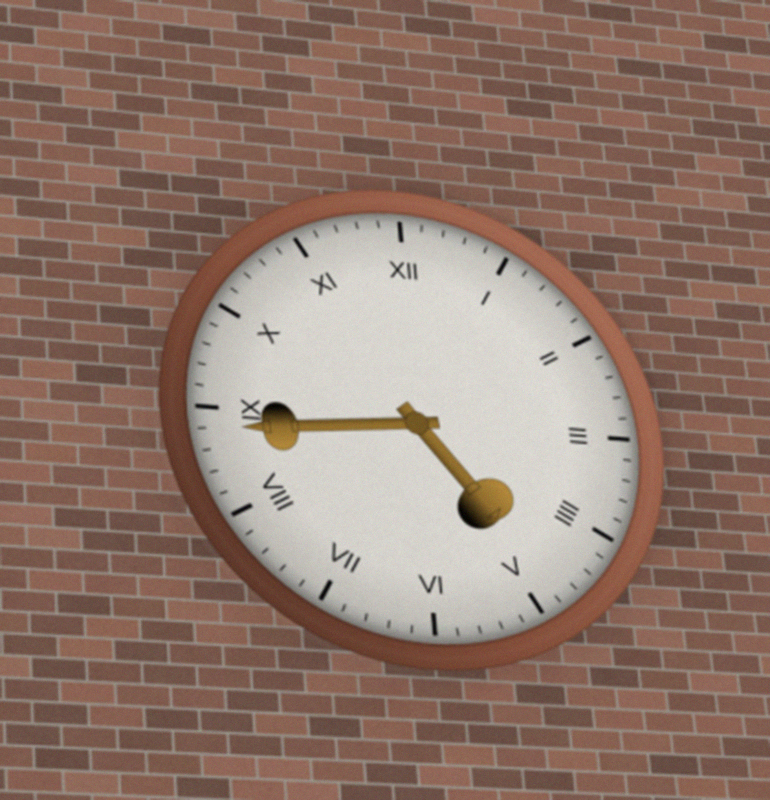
4:44
